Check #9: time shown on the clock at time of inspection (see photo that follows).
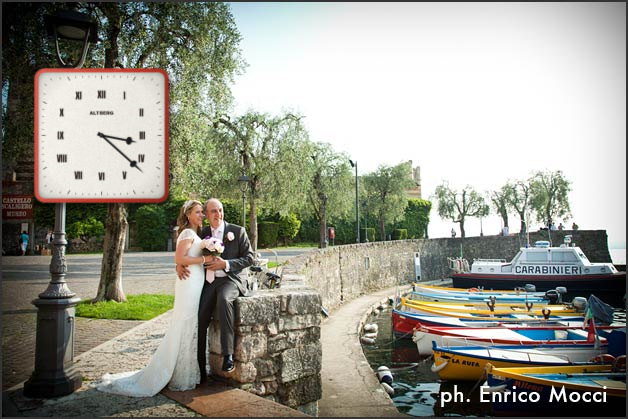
3:22
